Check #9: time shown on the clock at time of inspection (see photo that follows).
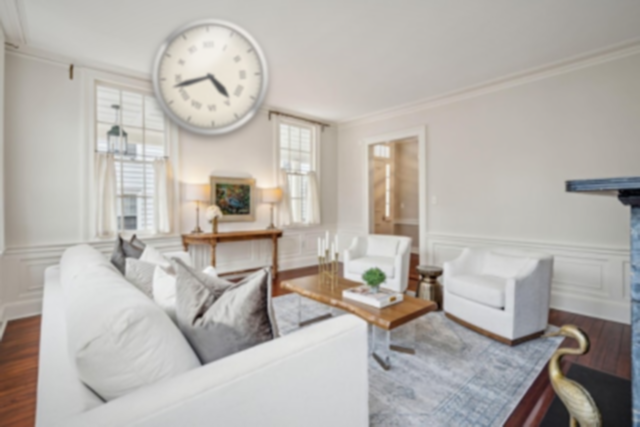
4:43
